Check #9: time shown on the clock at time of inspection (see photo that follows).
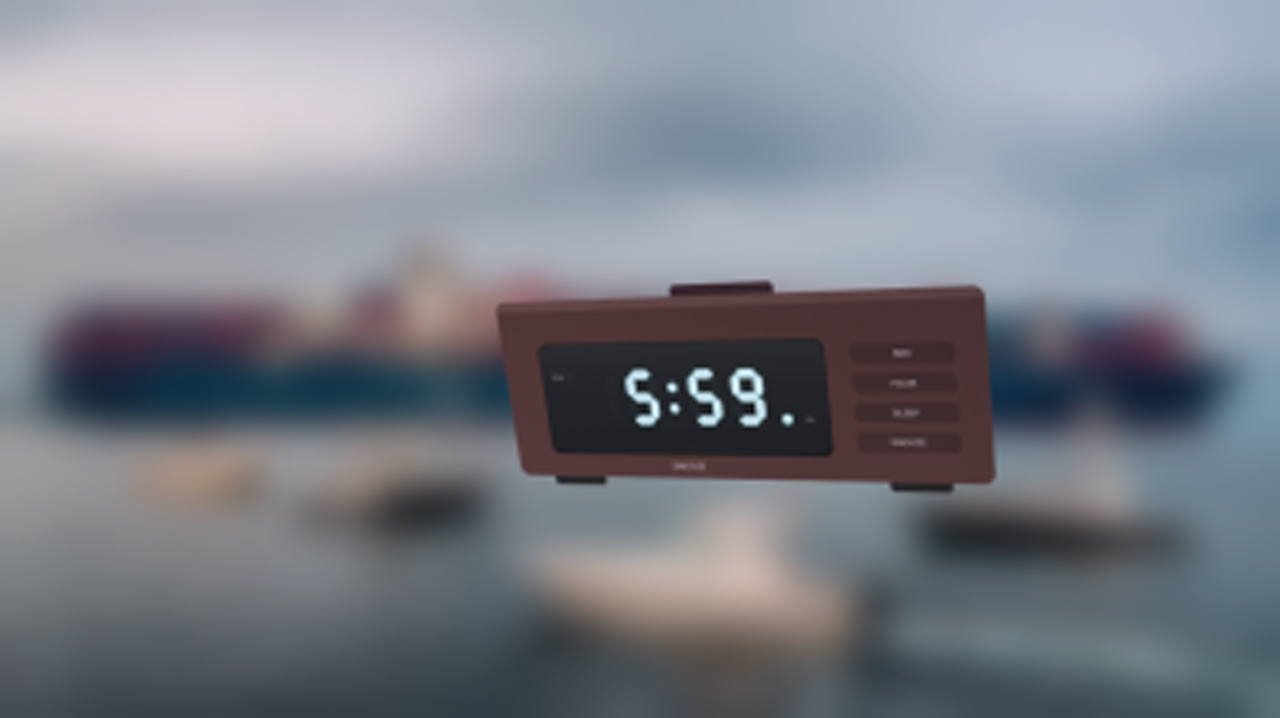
5:59
